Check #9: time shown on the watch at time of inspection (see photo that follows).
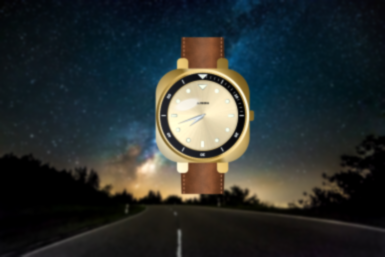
7:42
